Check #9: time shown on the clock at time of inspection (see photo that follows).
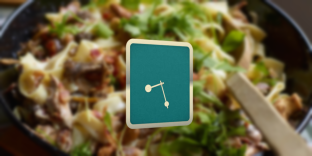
8:27
